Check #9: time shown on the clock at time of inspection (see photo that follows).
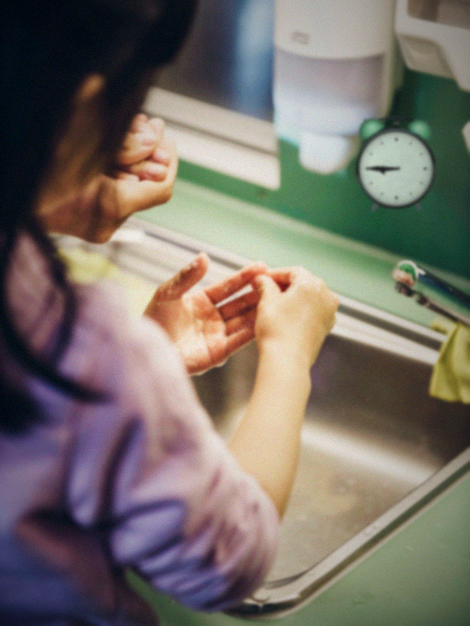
8:45
